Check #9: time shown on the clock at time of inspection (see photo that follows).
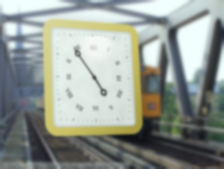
4:54
